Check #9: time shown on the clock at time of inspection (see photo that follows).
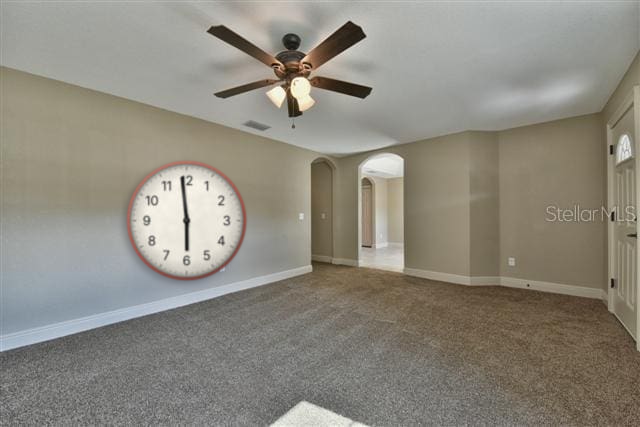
5:59
